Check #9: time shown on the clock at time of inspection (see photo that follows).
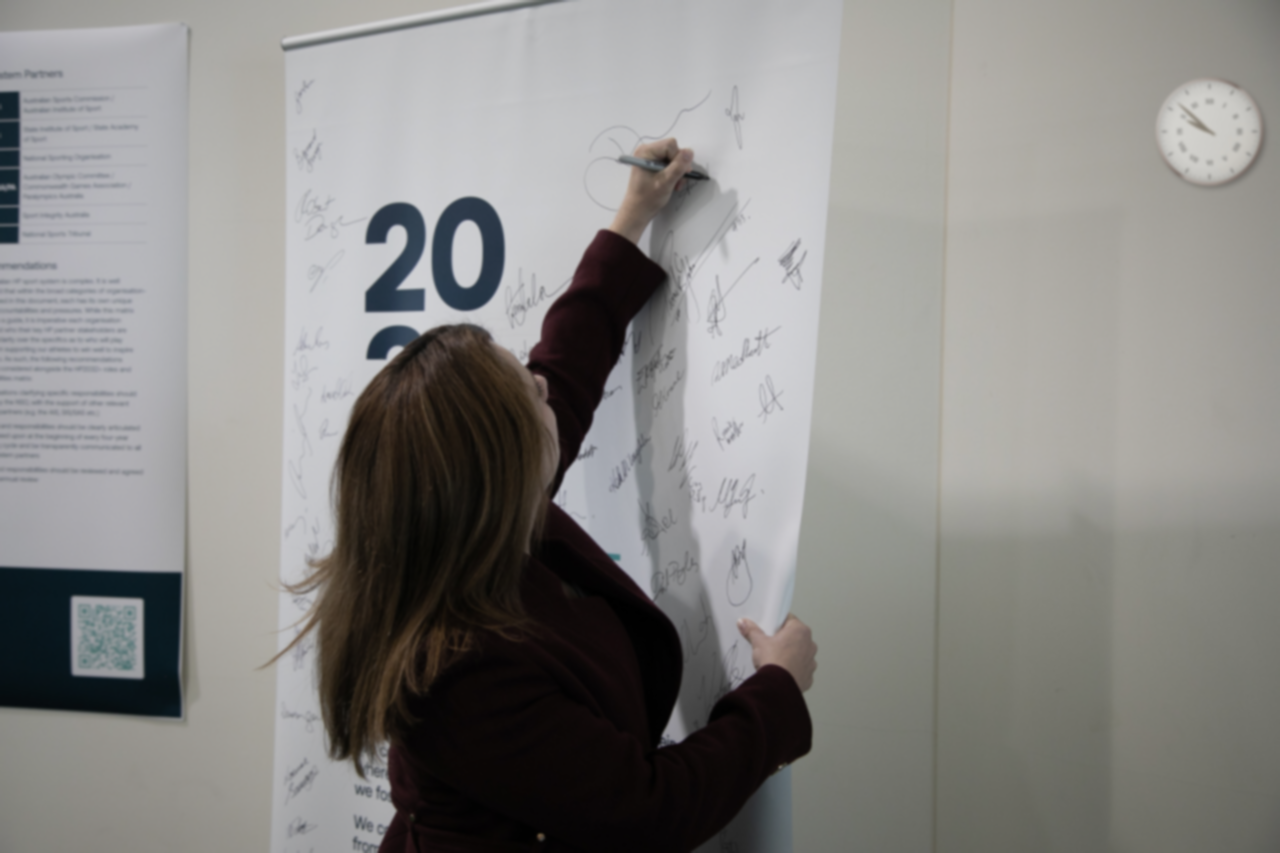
9:52
